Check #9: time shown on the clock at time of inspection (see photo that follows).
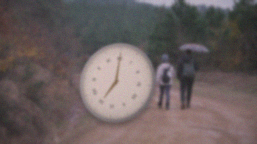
7:00
